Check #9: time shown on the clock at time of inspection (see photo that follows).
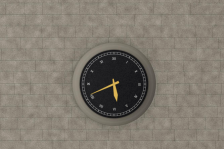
5:41
